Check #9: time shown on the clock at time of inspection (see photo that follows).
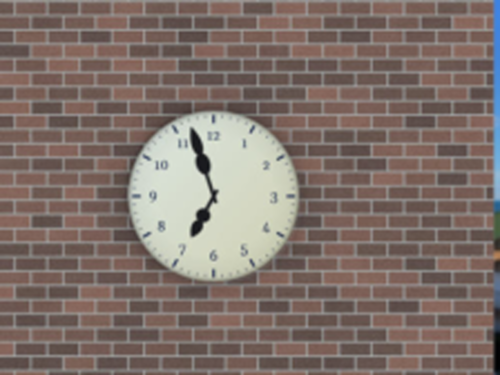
6:57
